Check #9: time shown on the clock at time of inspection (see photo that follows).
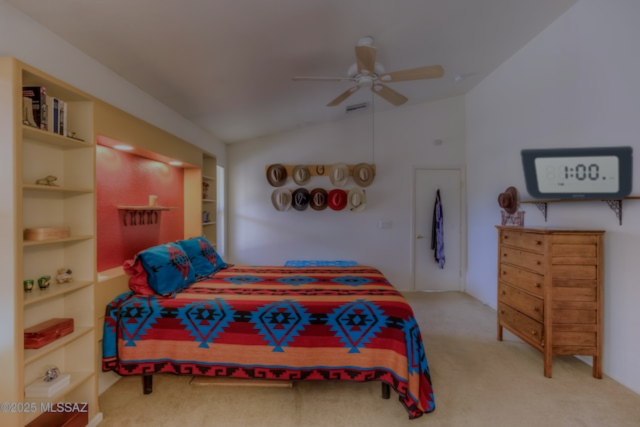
1:00
